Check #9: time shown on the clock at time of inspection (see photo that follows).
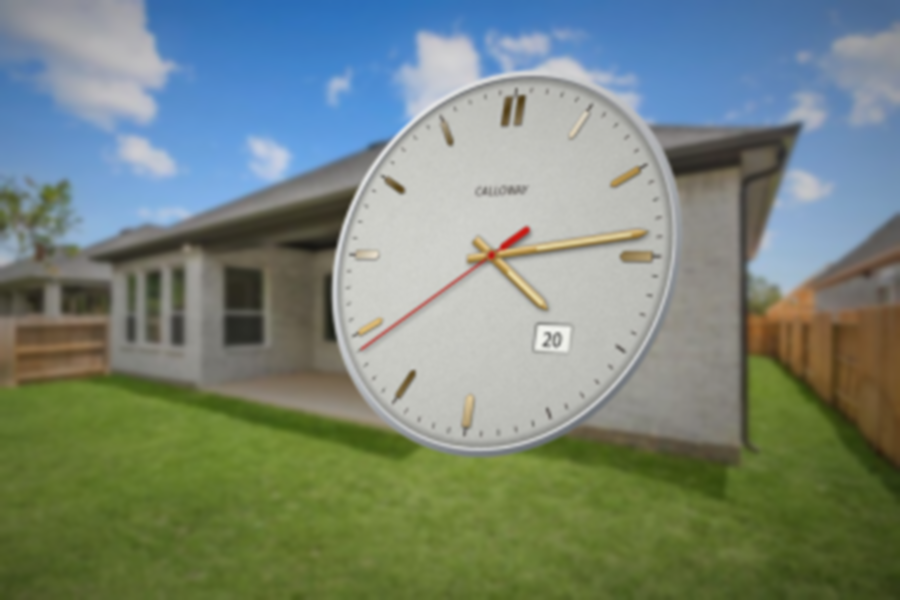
4:13:39
